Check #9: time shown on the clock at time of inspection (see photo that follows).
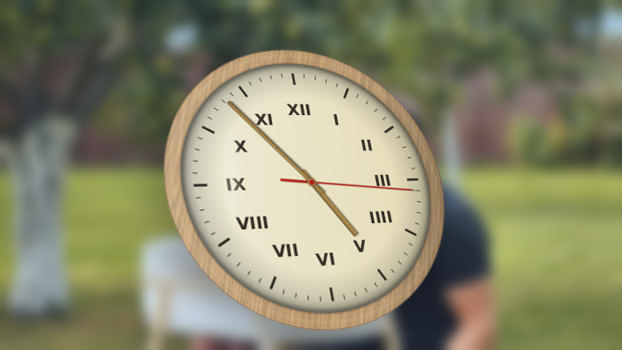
4:53:16
